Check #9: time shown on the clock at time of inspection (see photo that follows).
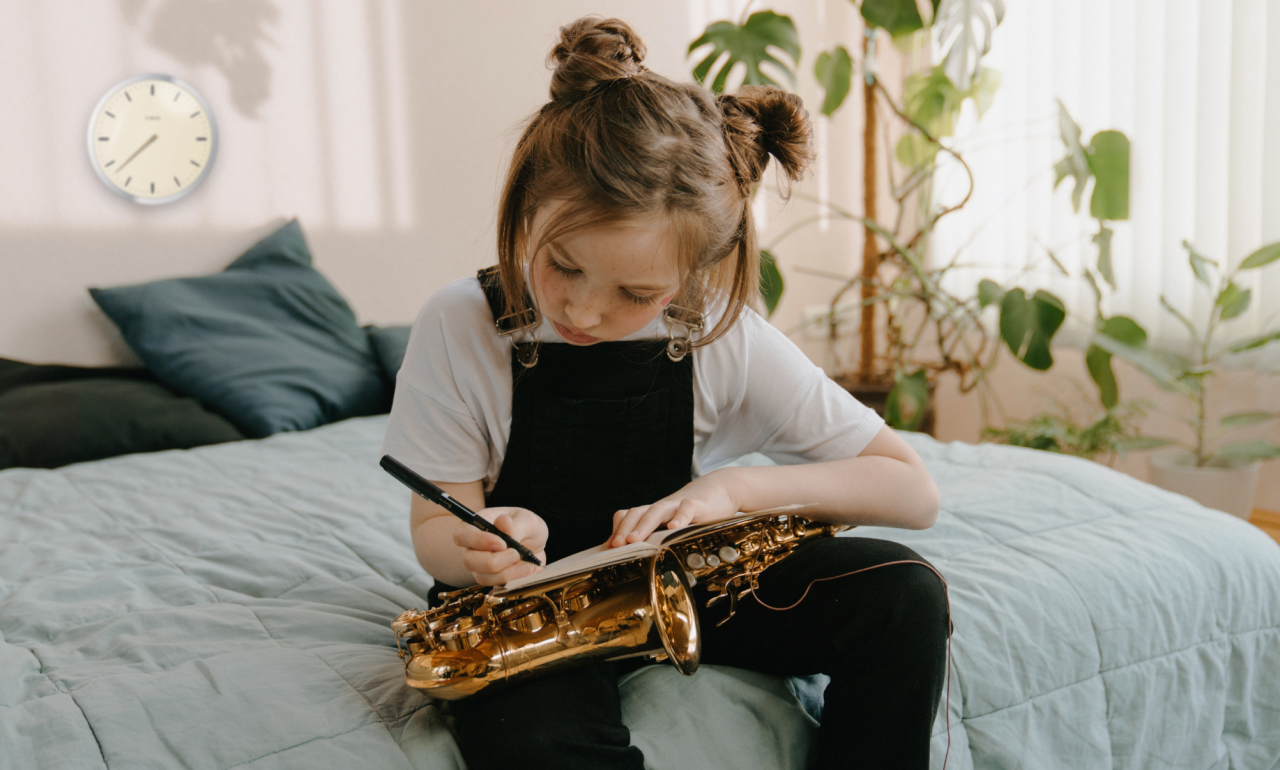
7:38
